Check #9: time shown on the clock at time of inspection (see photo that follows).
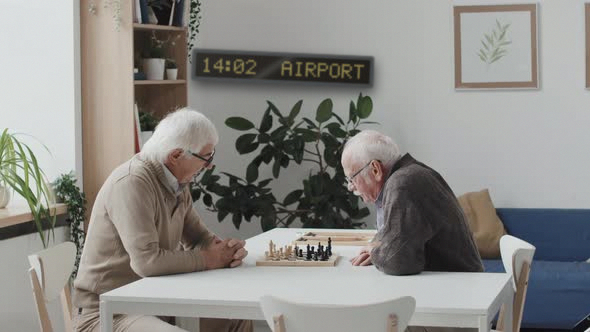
14:02
